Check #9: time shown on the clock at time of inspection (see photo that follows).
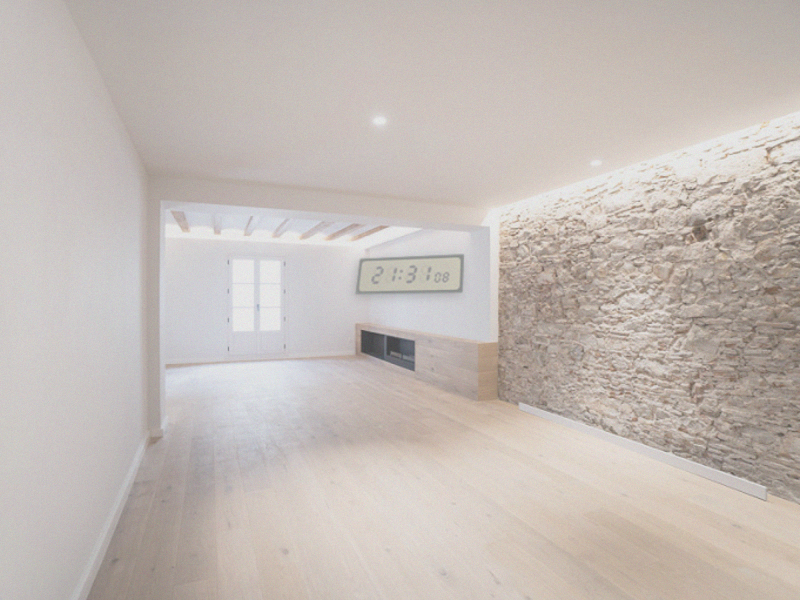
21:31:08
